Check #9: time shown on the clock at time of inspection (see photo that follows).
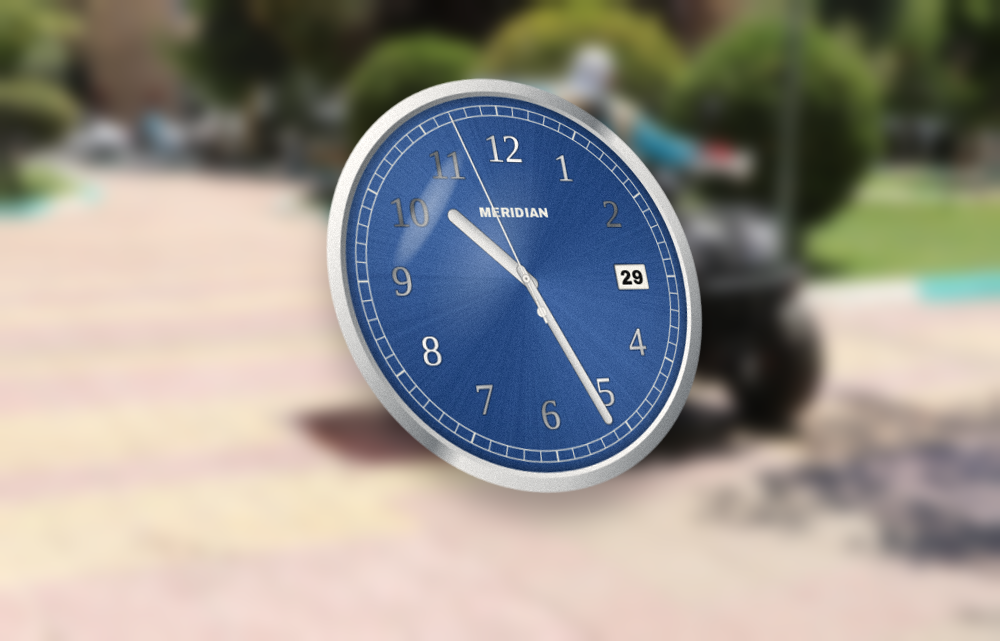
10:25:57
